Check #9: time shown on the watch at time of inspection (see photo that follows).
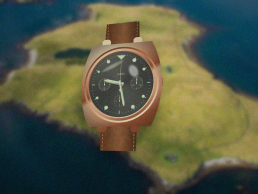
9:28
